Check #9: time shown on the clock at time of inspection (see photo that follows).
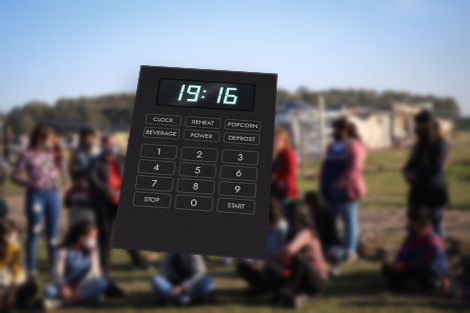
19:16
